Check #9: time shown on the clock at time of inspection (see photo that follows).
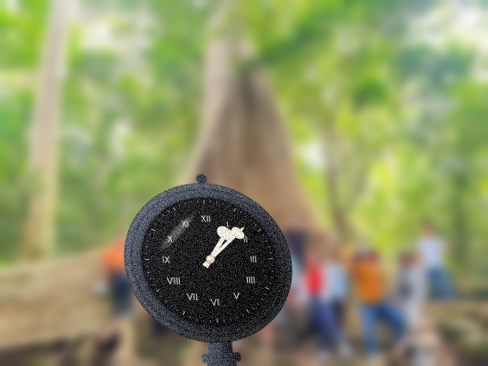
1:08
